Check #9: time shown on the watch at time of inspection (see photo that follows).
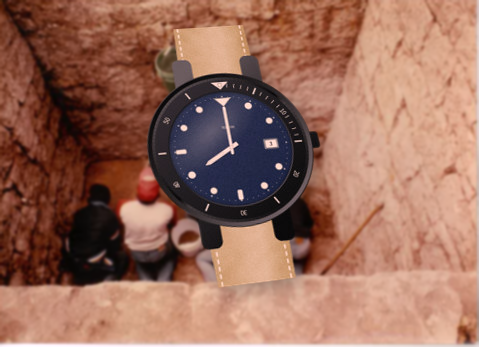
8:00
